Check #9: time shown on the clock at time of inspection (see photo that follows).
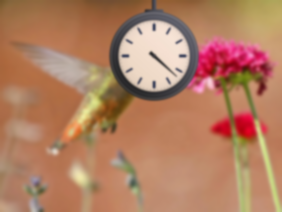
4:22
